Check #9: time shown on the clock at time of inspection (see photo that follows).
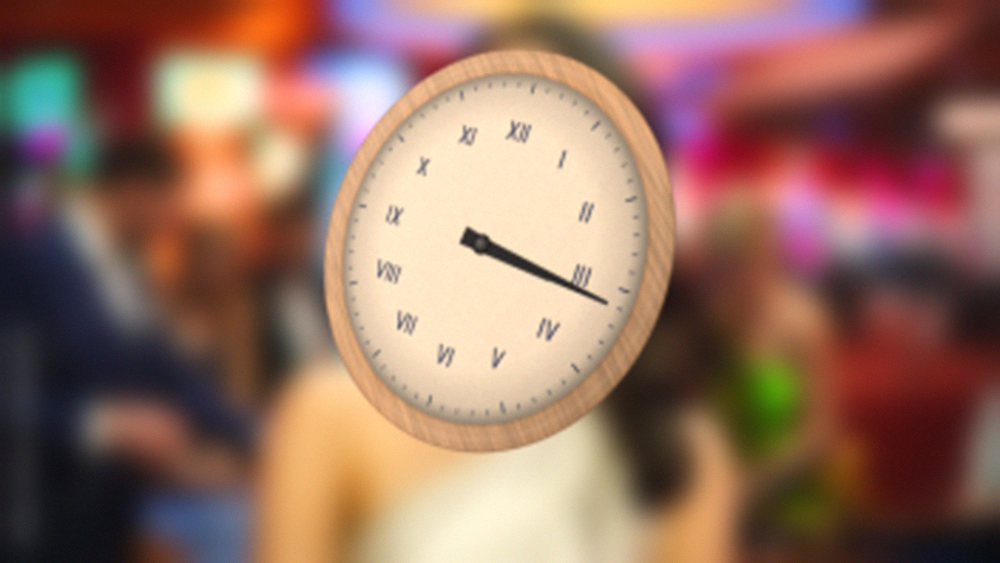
3:16
